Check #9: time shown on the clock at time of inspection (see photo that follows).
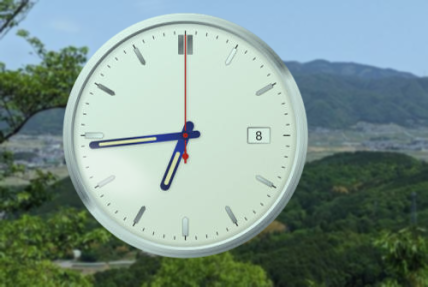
6:44:00
